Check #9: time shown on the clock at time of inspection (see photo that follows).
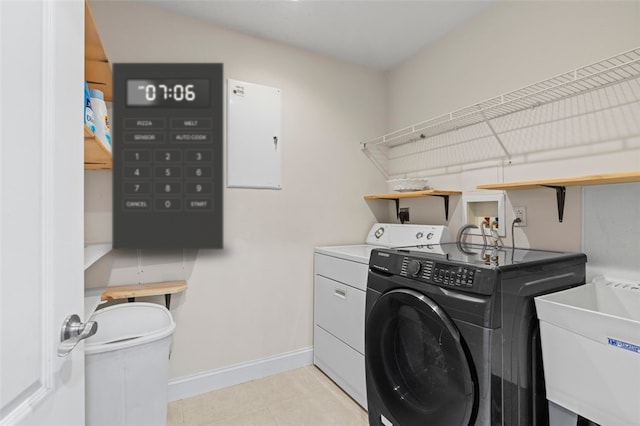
7:06
